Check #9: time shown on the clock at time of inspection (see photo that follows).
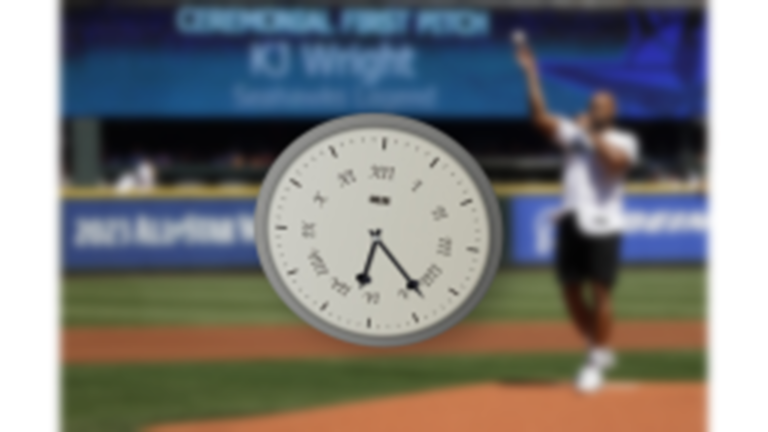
6:23
